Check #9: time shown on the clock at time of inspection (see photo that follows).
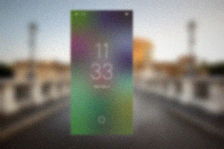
11:33
